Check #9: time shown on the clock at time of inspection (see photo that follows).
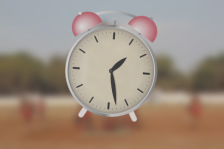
1:28
